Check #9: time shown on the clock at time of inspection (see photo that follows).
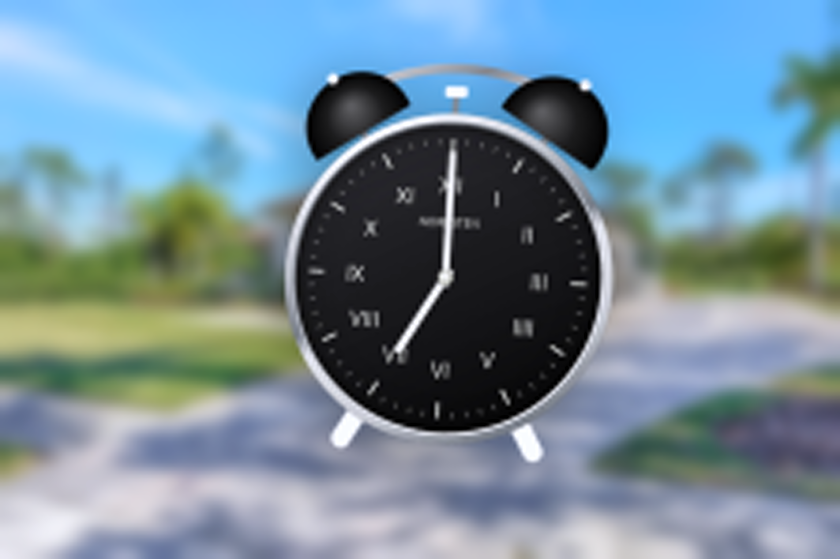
7:00
